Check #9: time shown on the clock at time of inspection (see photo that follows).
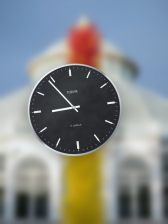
8:54
